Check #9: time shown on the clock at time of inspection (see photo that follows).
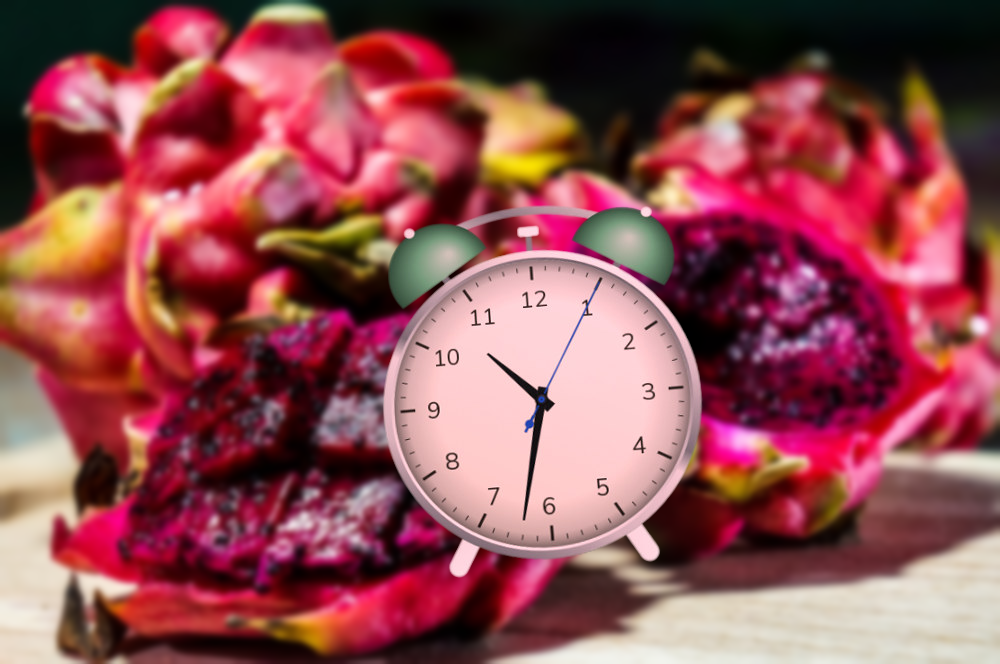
10:32:05
